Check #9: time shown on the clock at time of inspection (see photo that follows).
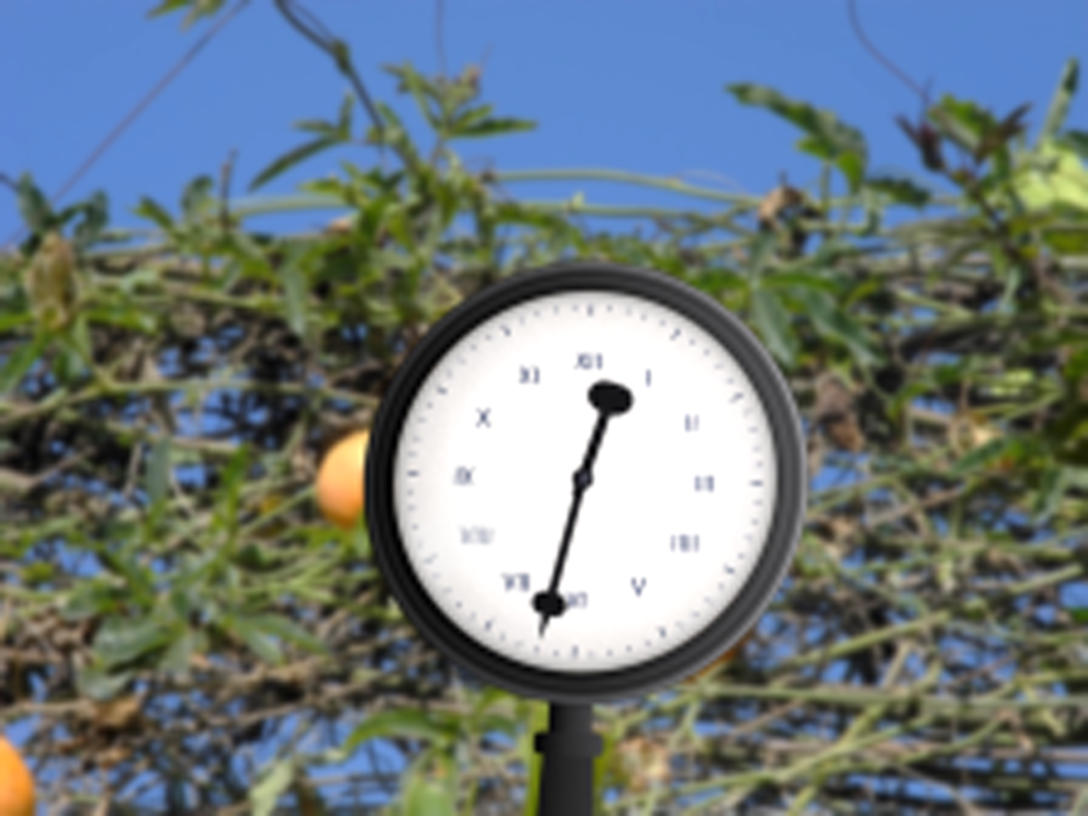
12:32
